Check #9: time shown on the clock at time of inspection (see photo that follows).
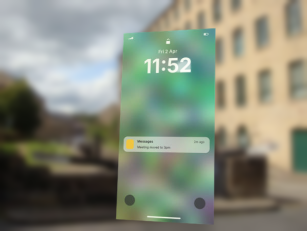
11:52
